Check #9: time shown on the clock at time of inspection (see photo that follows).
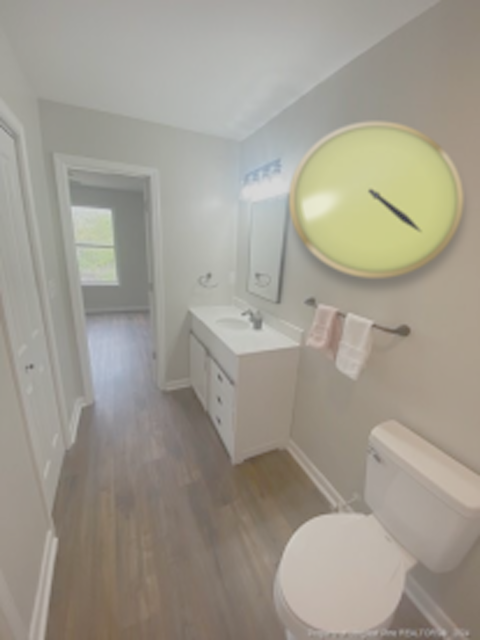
4:22
